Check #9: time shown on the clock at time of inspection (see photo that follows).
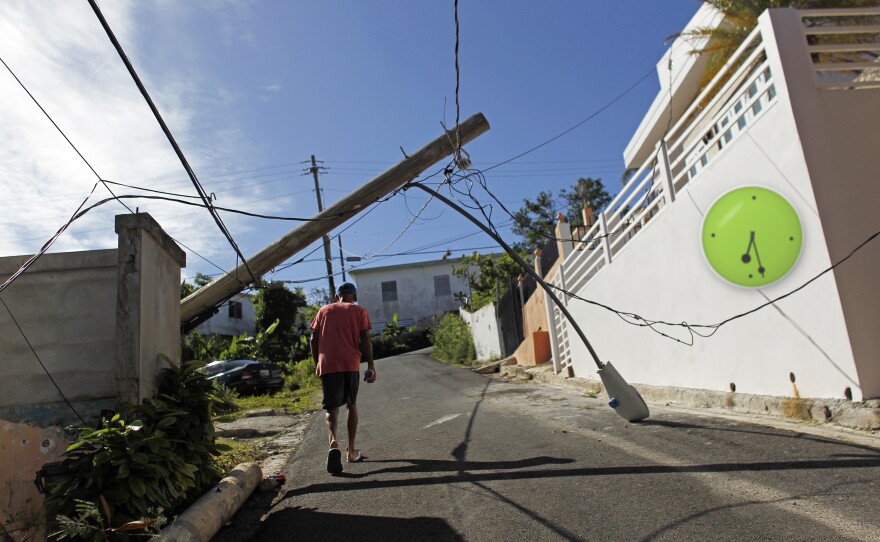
6:27
